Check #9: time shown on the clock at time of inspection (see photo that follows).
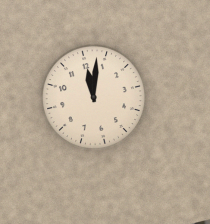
12:03
